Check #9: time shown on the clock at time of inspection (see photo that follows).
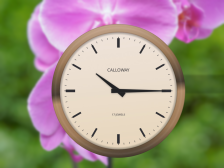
10:15
